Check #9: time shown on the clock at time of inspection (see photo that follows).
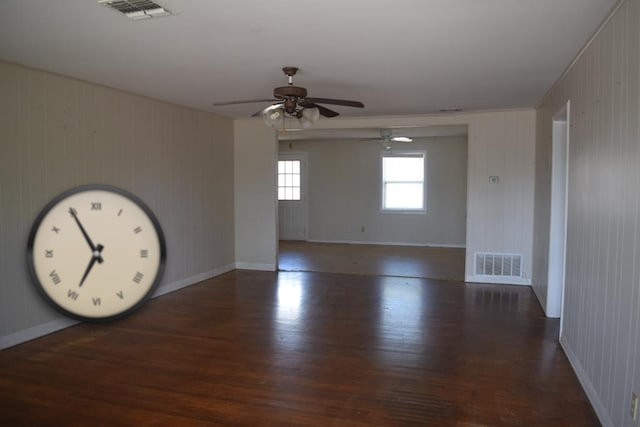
6:55
